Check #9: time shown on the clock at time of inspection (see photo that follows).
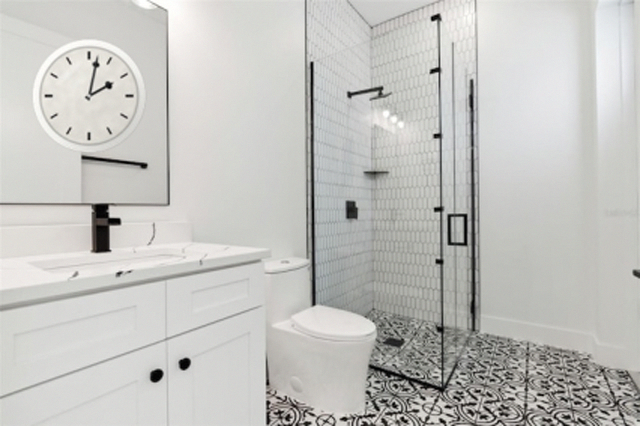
2:02
